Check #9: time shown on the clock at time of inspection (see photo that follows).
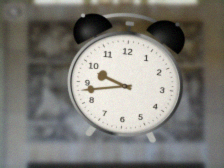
9:43
